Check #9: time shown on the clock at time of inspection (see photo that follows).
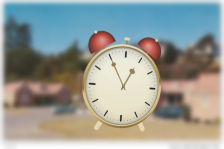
12:55
